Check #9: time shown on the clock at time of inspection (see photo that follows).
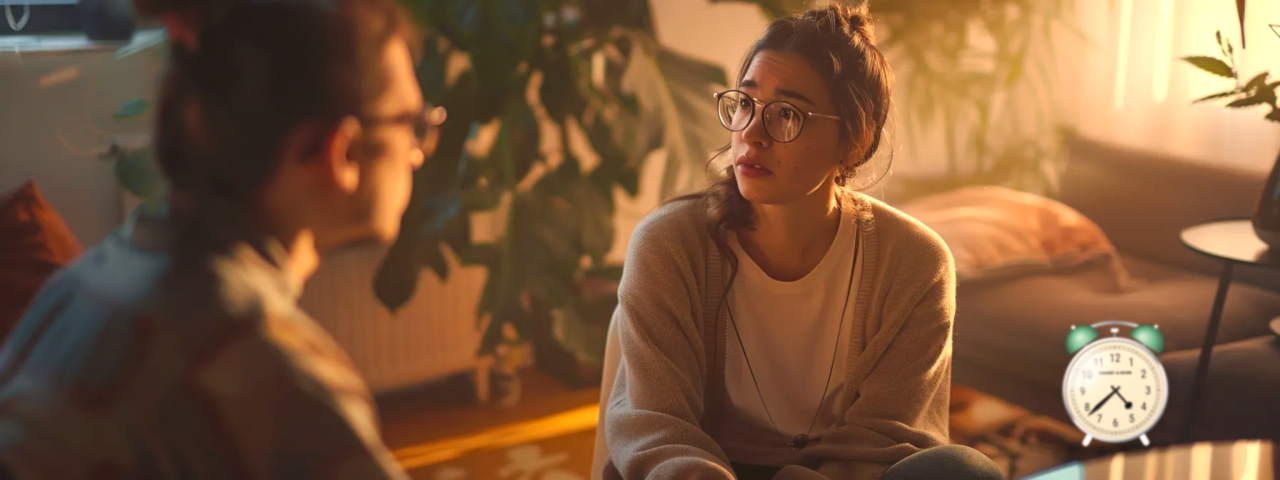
4:38
